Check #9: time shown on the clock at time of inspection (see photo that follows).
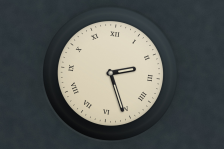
2:26
